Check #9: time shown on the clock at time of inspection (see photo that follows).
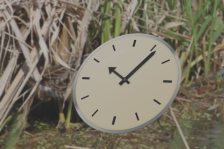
10:06
